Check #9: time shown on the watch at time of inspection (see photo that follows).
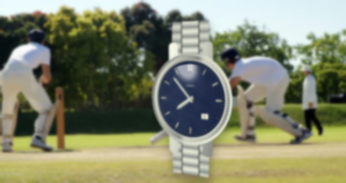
7:53
